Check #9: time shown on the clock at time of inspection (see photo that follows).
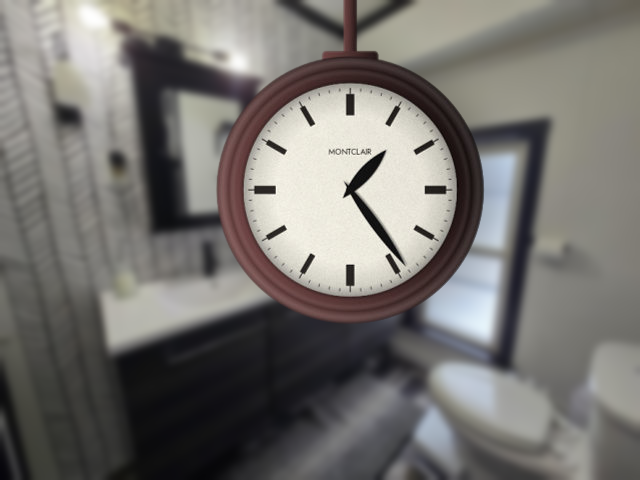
1:24
